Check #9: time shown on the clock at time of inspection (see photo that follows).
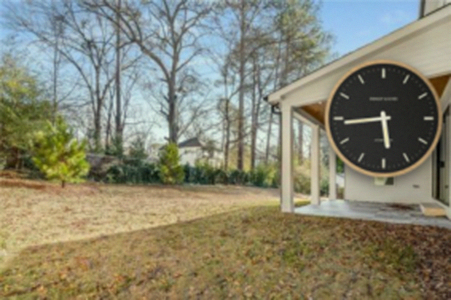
5:44
